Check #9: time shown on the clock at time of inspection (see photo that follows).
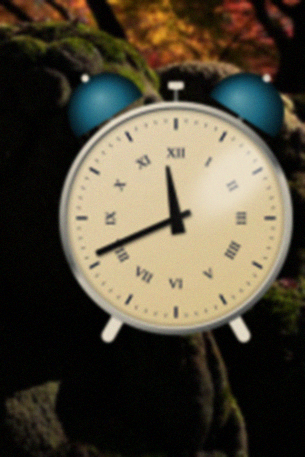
11:41
